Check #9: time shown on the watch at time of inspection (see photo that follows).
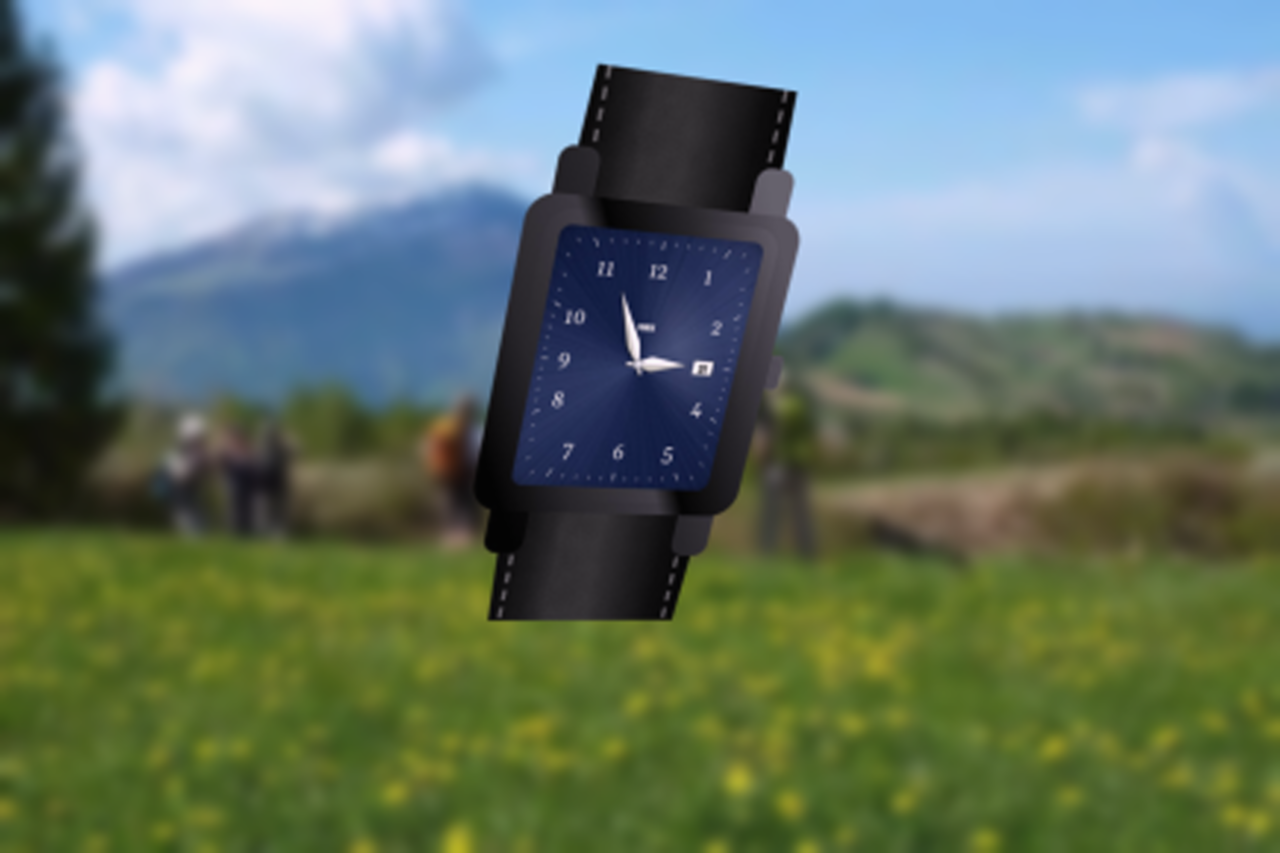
2:56
